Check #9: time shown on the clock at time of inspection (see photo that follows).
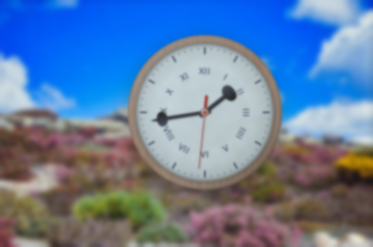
1:43:31
